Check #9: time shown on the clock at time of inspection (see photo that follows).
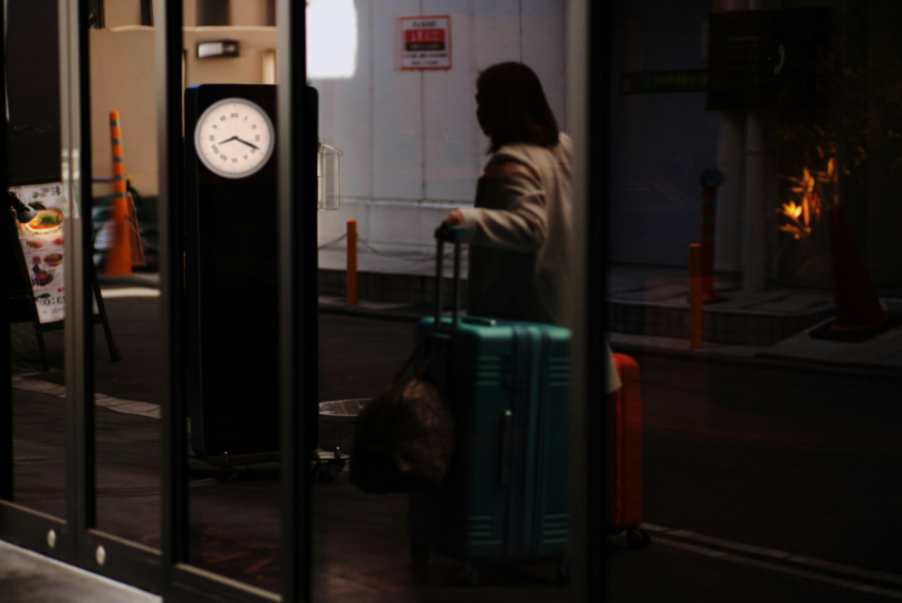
8:19
